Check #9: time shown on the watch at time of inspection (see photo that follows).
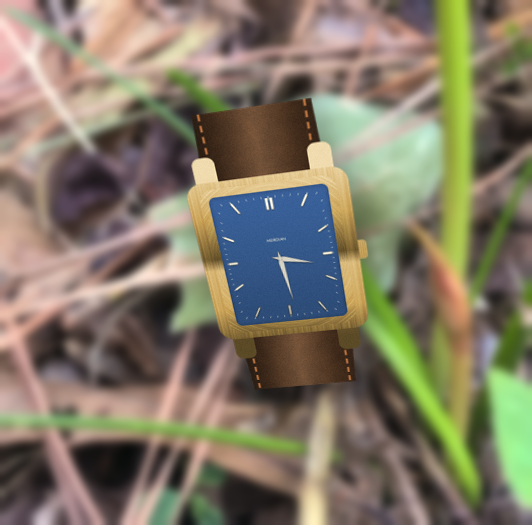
3:29
